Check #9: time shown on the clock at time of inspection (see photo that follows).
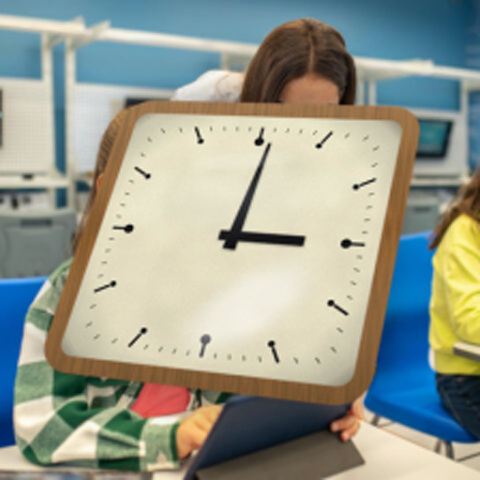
3:01
